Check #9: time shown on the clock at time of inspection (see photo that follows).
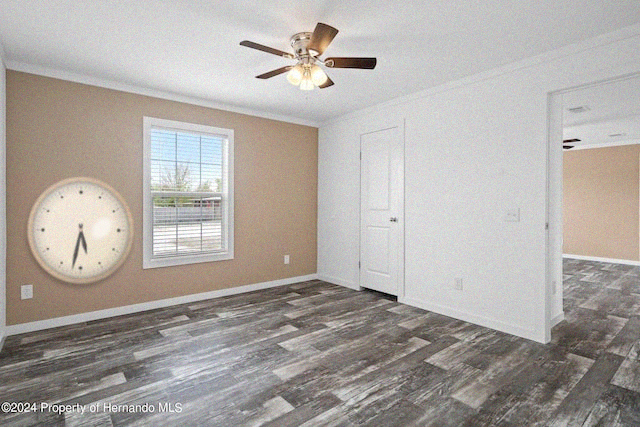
5:32
